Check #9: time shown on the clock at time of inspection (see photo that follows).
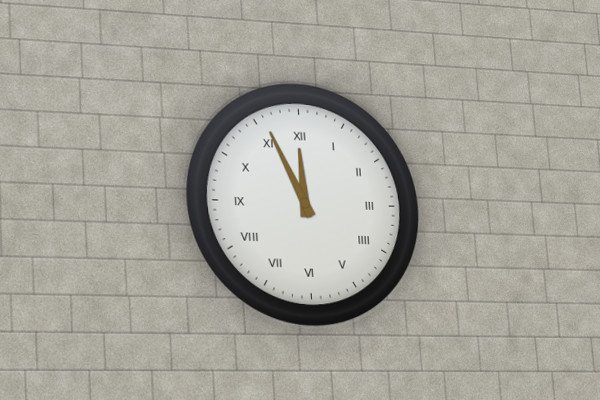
11:56
